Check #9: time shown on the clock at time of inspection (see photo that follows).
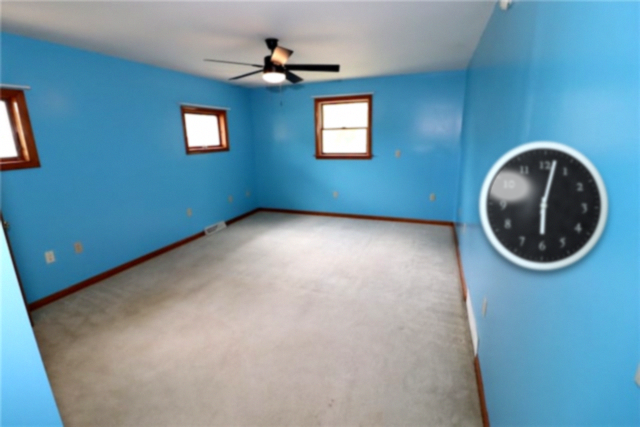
6:02
